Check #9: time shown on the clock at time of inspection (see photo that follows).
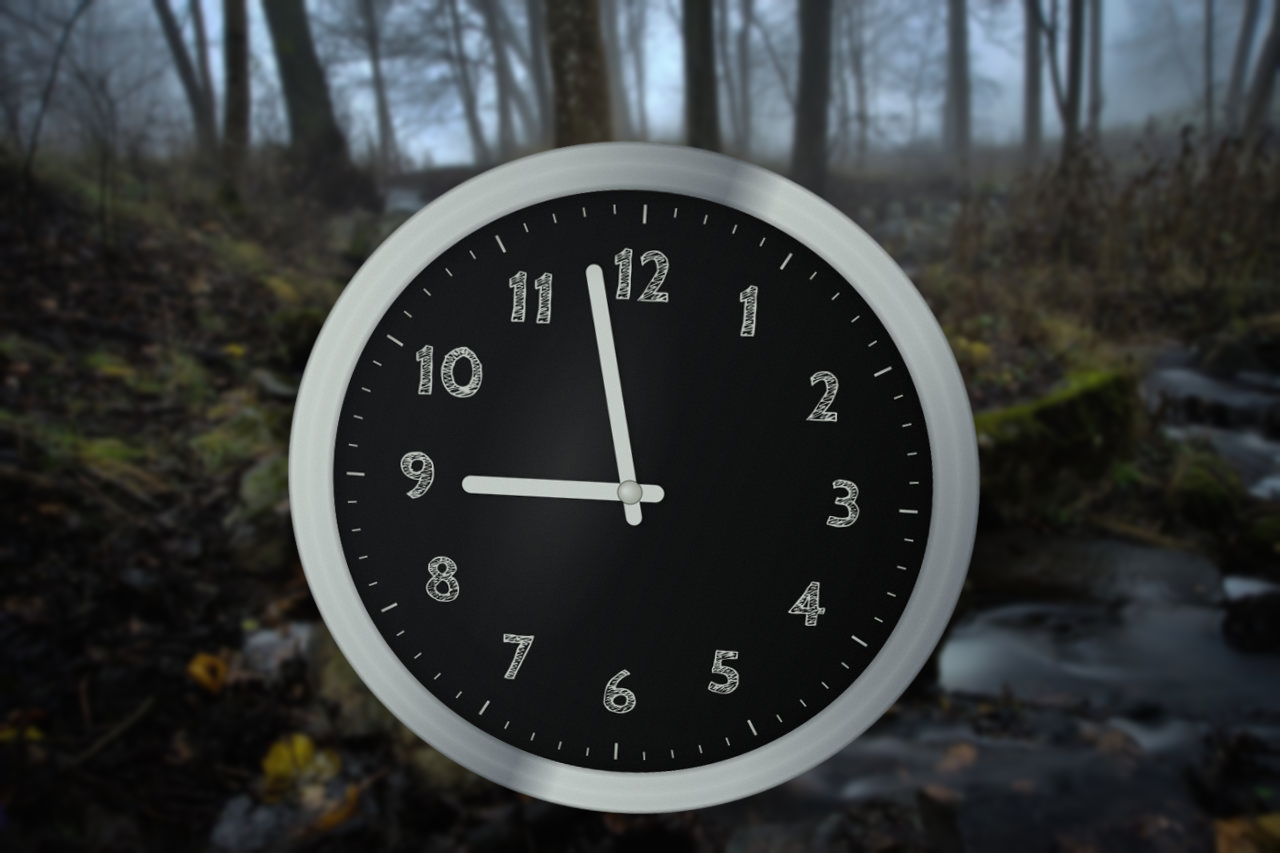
8:58
